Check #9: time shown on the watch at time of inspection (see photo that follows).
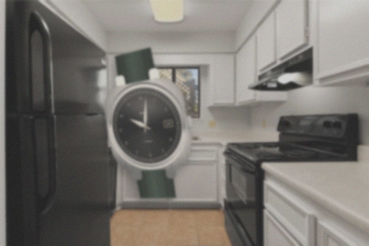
10:02
